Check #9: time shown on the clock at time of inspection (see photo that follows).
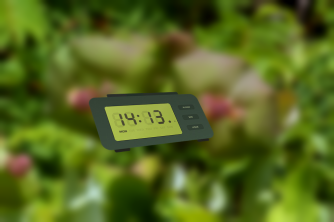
14:13
